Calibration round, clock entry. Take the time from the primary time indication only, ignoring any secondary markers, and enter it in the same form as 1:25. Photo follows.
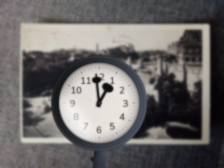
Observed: 12:59
